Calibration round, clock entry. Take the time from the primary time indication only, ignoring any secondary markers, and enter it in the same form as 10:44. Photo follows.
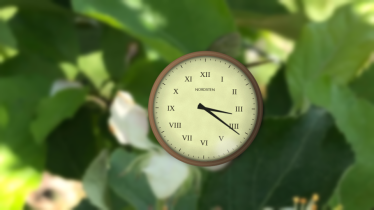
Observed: 3:21
